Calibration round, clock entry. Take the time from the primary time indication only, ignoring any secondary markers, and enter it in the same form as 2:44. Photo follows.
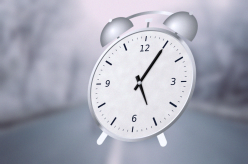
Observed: 5:05
